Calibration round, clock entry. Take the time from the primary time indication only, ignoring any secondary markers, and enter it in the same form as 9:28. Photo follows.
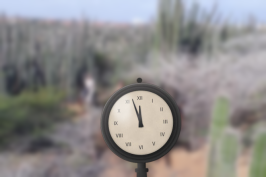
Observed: 11:57
